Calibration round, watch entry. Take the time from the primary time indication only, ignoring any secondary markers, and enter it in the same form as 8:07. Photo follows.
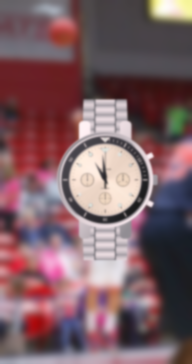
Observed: 10:59
